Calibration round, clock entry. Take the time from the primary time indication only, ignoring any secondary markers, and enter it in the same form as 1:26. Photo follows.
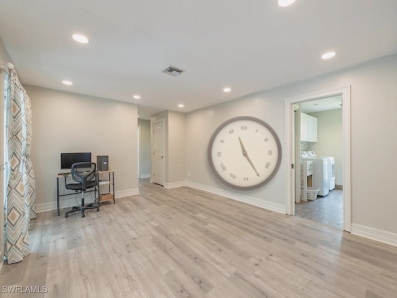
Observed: 11:25
